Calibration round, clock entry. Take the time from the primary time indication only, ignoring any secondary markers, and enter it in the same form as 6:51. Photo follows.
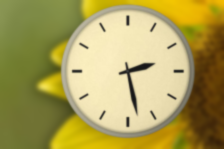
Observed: 2:28
